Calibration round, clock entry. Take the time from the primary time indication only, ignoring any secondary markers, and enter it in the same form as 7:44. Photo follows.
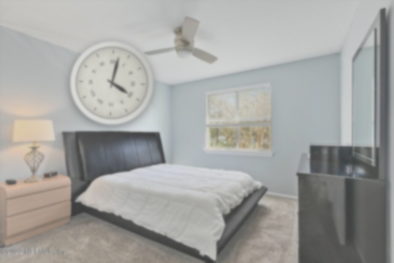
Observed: 4:02
